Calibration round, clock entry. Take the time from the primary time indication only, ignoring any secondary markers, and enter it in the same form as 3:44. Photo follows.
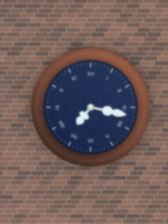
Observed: 7:17
